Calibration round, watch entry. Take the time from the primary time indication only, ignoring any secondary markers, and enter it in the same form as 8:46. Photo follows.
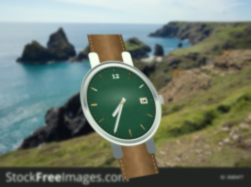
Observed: 7:35
